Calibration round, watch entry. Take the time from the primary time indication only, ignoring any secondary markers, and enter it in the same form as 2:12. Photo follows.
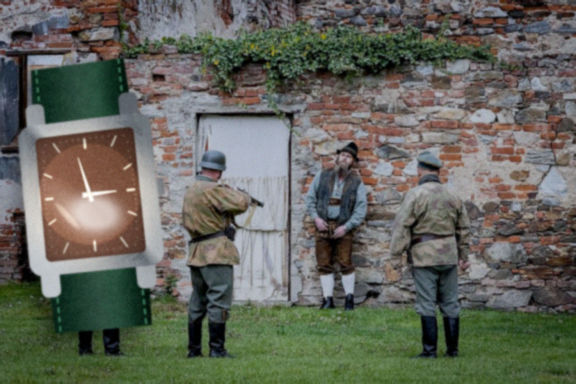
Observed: 2:58
